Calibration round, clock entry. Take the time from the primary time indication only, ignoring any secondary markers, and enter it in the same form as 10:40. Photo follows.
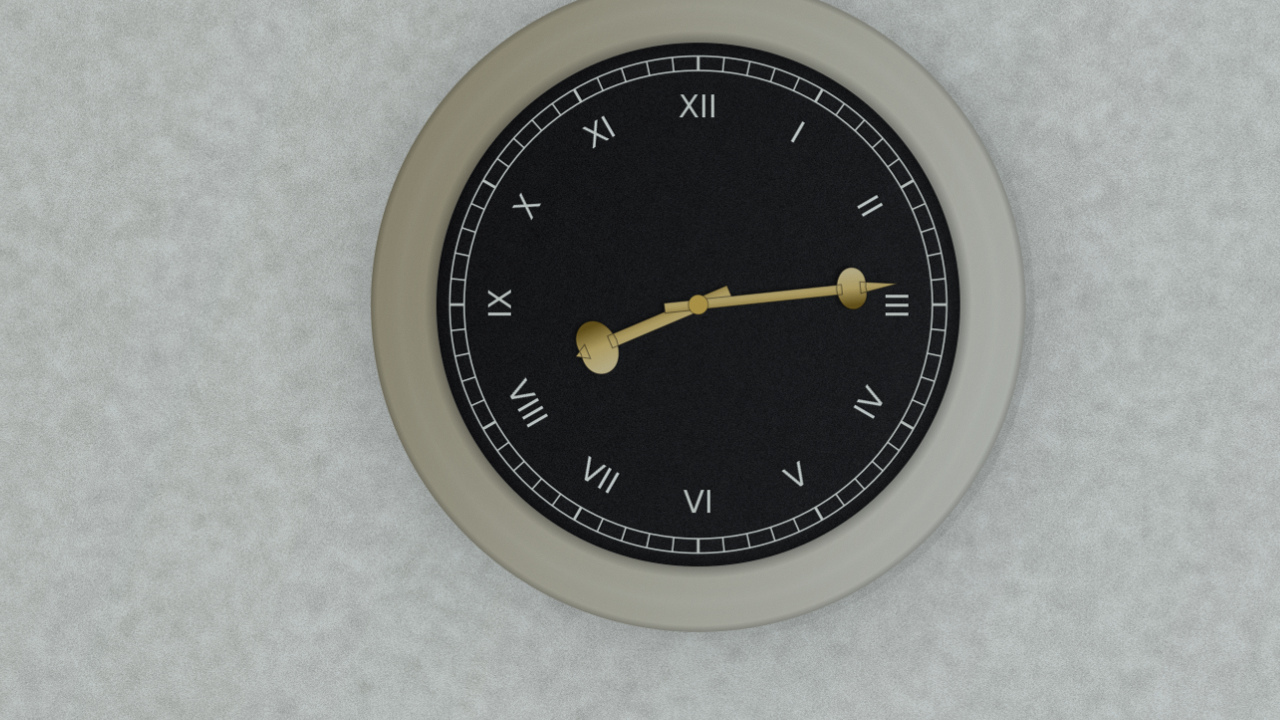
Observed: 8:14
